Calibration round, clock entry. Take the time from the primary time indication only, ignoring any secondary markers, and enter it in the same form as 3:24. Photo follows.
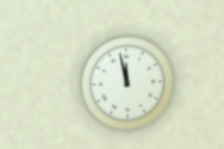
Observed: 11:58
